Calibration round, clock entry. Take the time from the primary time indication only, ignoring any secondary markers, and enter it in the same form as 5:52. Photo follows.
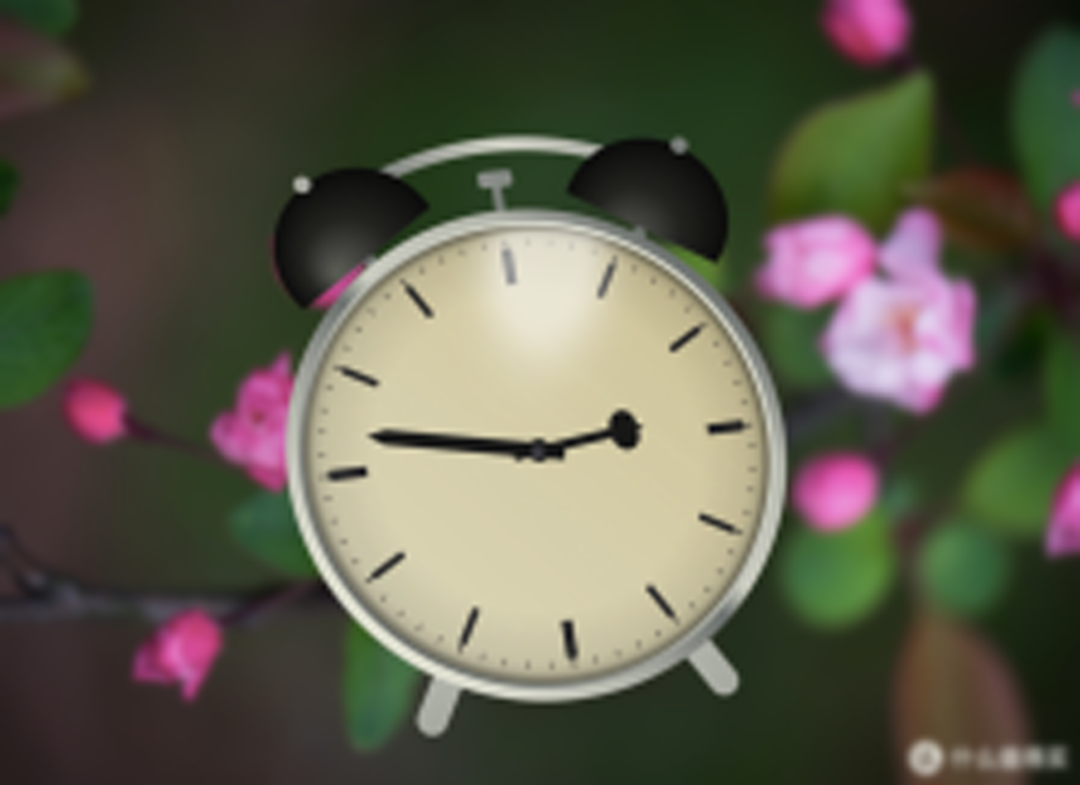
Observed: 2:47
